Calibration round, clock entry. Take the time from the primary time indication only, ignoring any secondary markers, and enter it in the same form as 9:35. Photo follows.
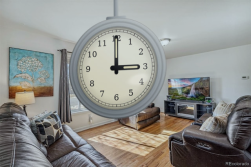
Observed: 3:00
